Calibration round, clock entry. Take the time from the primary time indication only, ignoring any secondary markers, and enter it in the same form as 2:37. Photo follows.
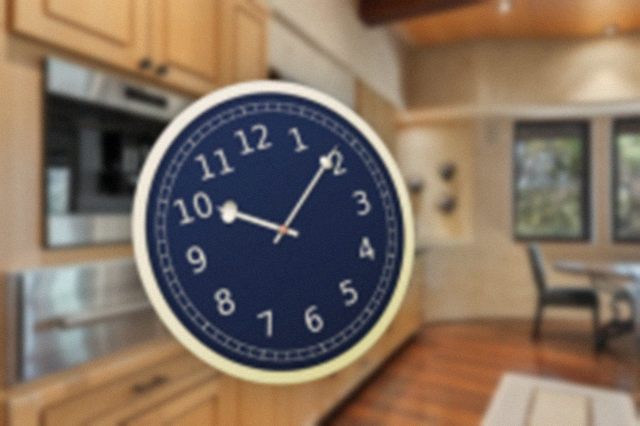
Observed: 10:09
